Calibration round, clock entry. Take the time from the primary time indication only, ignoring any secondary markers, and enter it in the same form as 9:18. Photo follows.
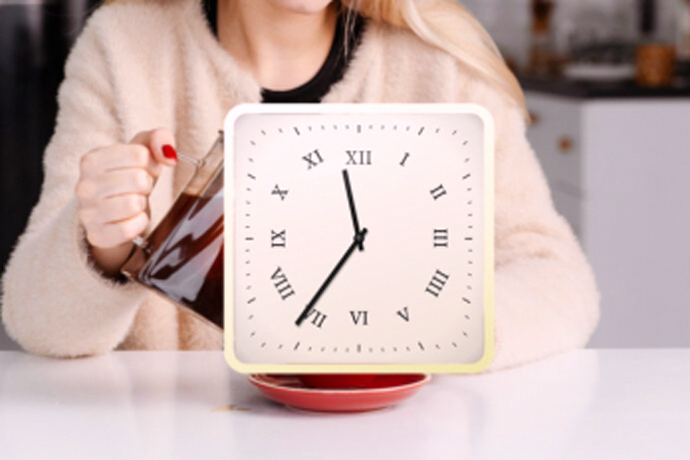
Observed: 11:36
